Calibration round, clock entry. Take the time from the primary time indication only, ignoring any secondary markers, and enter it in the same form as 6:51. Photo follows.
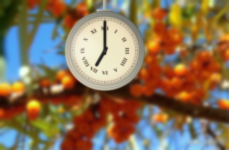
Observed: 7:00
